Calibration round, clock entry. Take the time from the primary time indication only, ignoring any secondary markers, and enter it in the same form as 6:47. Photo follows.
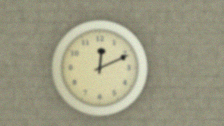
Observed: 12:11
